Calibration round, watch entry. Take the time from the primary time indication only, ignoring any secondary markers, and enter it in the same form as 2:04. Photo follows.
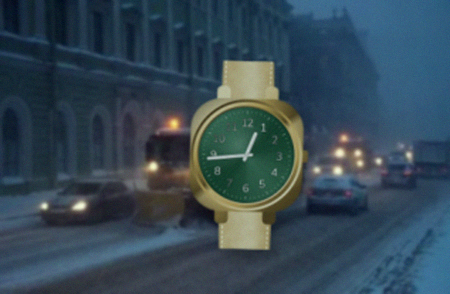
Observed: 12:44
